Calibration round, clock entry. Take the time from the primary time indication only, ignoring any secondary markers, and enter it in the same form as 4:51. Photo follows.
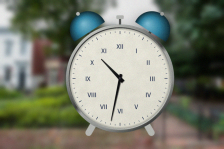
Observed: 10:32
